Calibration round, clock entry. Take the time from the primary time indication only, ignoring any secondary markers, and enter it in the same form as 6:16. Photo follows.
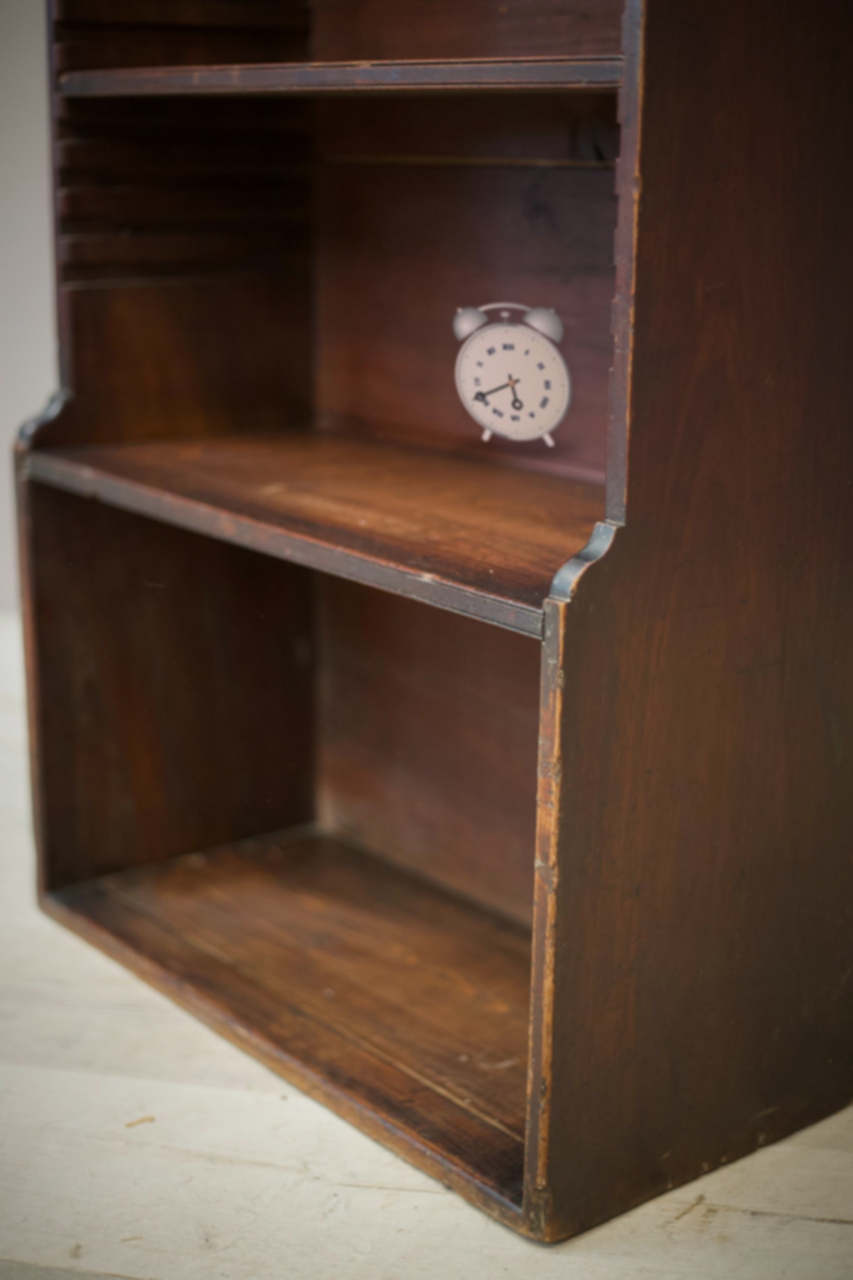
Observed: 5:41
